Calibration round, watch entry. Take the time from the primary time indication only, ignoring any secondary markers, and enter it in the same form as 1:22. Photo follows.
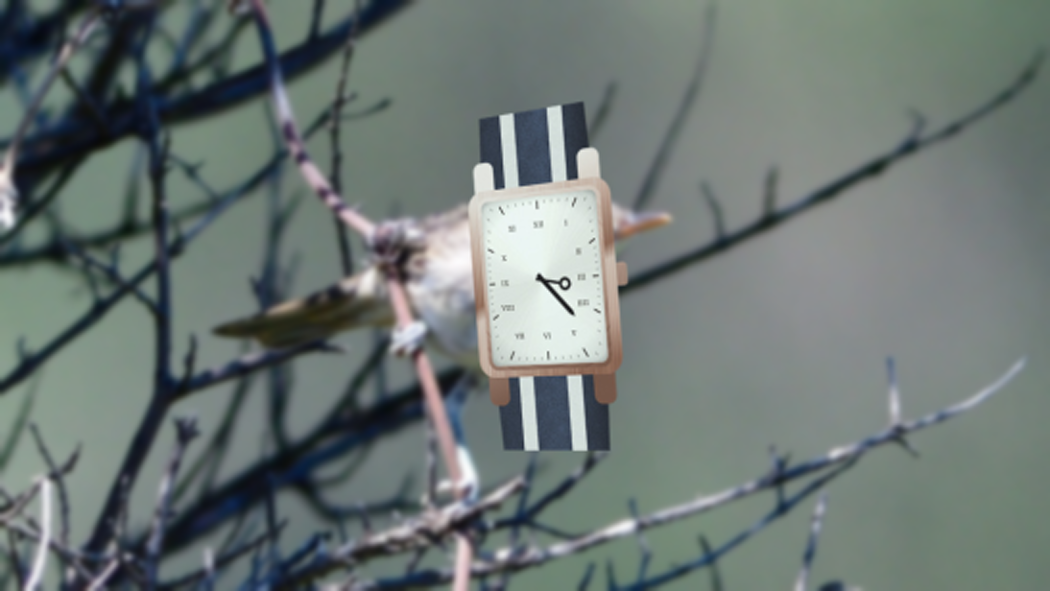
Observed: 3:23
